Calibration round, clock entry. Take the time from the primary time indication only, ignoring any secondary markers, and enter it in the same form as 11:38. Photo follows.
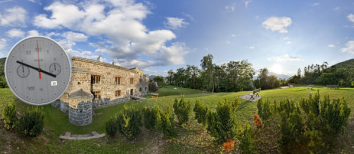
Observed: 3:49
